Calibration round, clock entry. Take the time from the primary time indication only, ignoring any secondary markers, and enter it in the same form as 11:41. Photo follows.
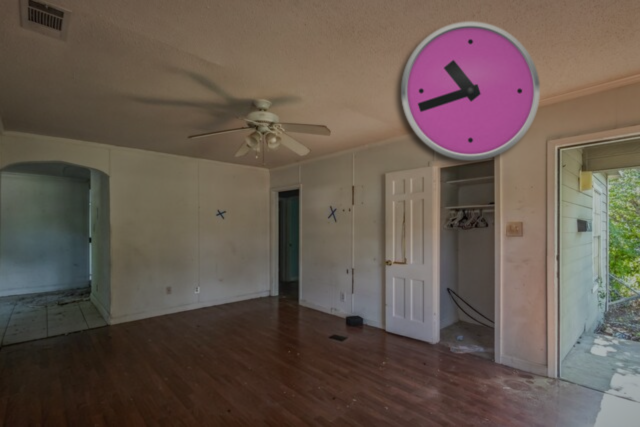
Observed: 10:42
